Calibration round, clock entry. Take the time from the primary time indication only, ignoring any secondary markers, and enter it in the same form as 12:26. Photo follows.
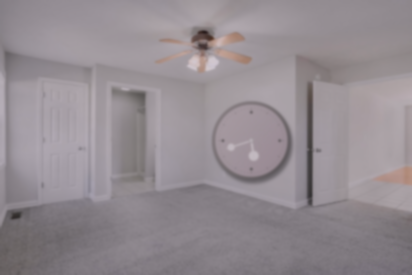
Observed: 5:42
